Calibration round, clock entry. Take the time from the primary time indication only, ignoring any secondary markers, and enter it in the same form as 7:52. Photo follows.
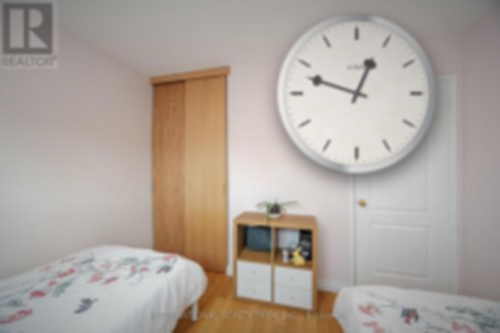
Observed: 12:48
